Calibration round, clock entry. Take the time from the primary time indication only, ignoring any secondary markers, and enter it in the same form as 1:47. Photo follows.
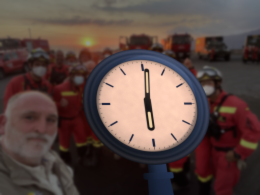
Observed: 6:01
